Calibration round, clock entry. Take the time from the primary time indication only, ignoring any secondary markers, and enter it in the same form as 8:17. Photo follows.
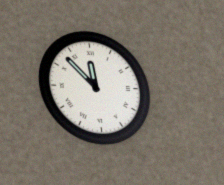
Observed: 11:53
